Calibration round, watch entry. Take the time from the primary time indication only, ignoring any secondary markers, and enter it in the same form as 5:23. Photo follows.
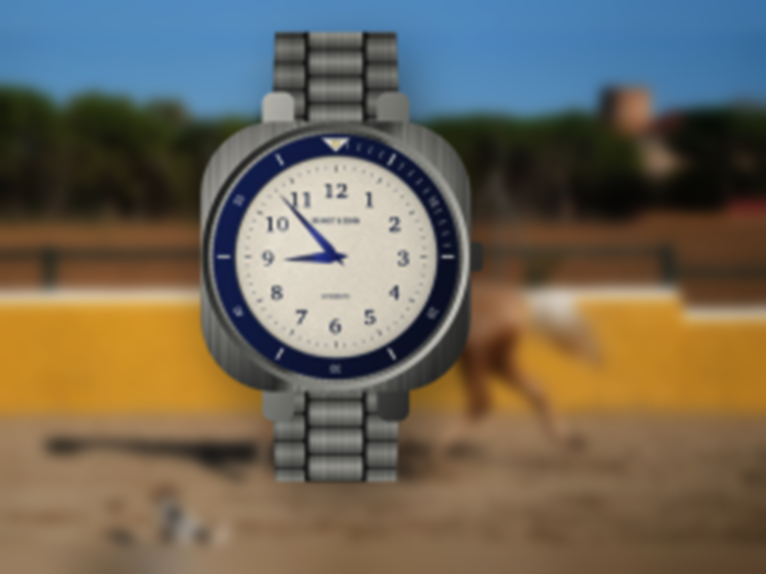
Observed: 8:53
